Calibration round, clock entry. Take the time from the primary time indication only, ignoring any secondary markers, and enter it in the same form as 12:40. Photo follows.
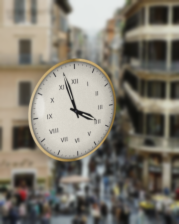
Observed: 3:57
